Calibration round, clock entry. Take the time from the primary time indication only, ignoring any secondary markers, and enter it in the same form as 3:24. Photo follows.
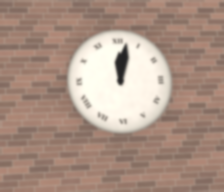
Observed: 12:02
